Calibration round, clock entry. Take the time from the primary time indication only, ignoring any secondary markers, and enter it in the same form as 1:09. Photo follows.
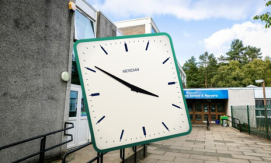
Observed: 3:51
